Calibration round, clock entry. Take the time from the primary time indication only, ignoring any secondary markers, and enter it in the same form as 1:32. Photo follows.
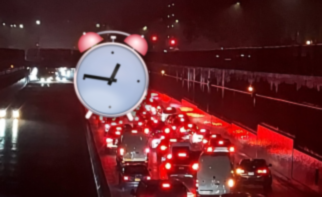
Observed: 12:46
